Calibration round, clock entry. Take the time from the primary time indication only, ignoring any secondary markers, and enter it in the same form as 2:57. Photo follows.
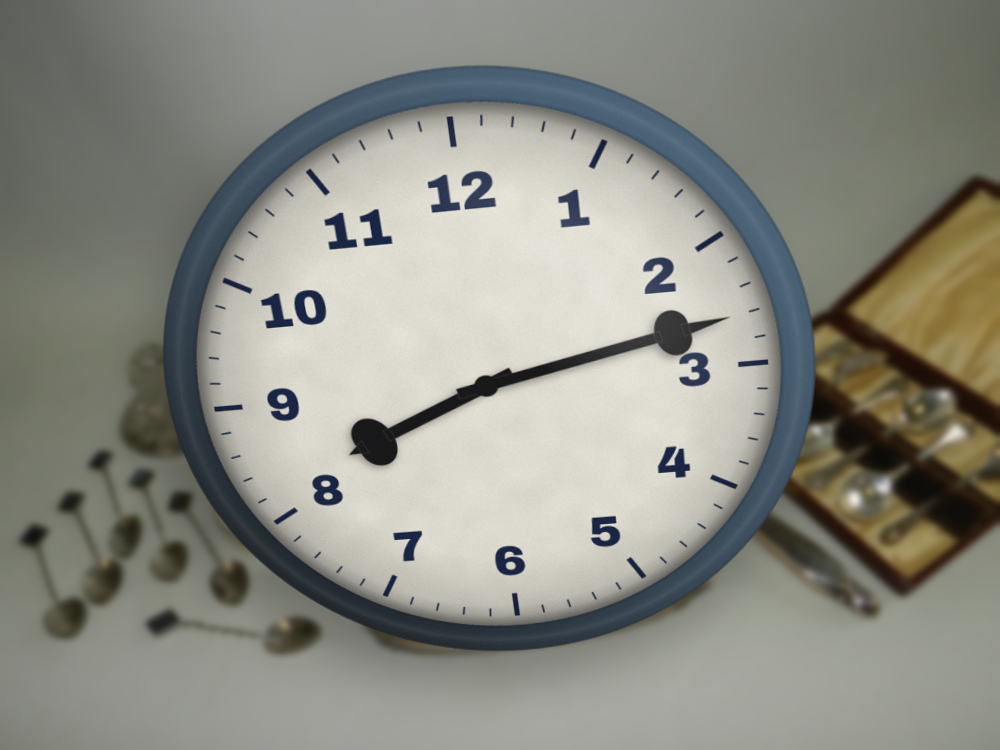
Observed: 8:13
